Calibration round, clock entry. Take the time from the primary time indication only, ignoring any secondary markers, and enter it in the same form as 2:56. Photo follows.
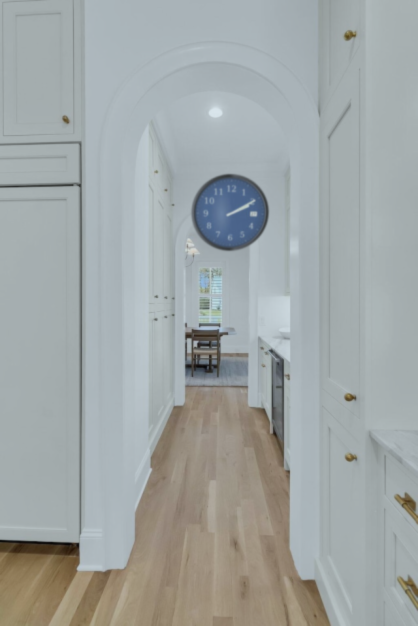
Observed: 2:10
